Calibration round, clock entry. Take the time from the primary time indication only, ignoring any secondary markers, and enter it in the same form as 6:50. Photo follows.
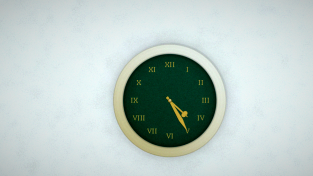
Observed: 4:25
